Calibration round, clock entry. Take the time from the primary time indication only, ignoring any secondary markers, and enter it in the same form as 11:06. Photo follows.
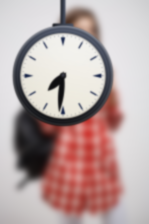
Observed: 7:31
